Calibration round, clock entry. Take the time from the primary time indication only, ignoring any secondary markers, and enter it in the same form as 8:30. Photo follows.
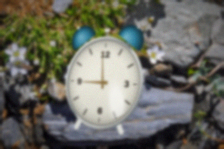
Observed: 8:59
